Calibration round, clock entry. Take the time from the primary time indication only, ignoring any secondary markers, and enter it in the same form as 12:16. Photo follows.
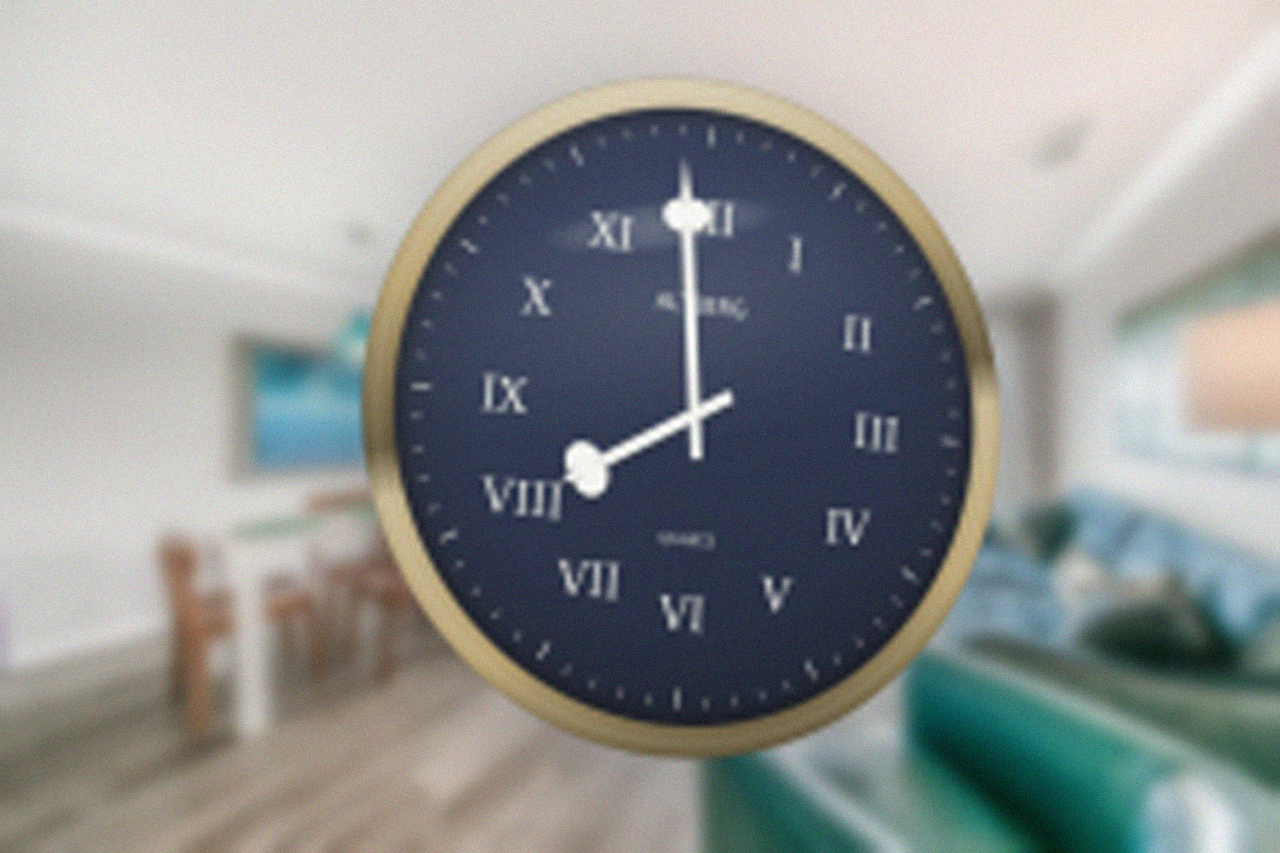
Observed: 7:59
